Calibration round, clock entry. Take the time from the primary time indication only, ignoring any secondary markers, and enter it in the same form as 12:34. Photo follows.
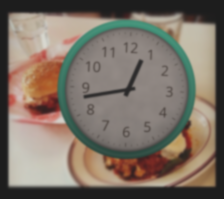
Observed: 12:43
